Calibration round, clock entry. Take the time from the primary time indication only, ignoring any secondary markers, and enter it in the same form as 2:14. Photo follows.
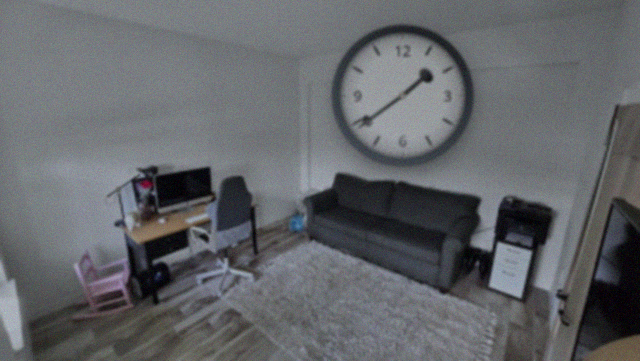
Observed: 1:39
